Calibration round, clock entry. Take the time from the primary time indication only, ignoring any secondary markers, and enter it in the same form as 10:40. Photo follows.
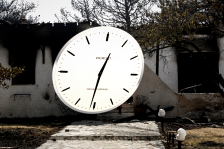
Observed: 12:31
